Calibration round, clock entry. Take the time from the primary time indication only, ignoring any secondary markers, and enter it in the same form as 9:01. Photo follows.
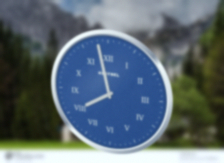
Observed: 7:58
